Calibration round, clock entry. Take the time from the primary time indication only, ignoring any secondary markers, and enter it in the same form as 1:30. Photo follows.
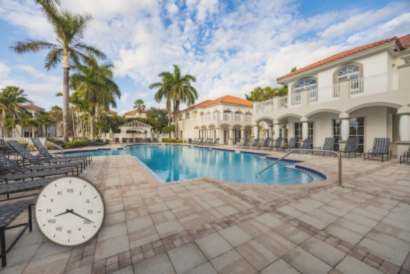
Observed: 8:19
